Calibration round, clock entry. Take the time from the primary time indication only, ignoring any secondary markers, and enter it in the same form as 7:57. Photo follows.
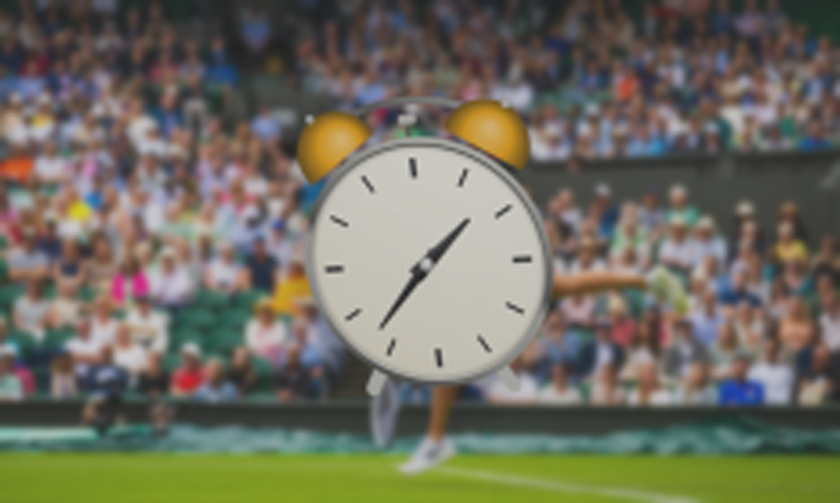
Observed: 1:37
